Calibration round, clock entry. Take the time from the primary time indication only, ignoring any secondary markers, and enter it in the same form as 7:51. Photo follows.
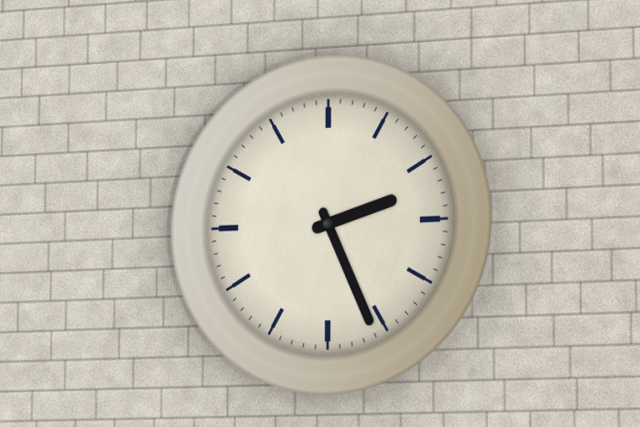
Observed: 2:26
